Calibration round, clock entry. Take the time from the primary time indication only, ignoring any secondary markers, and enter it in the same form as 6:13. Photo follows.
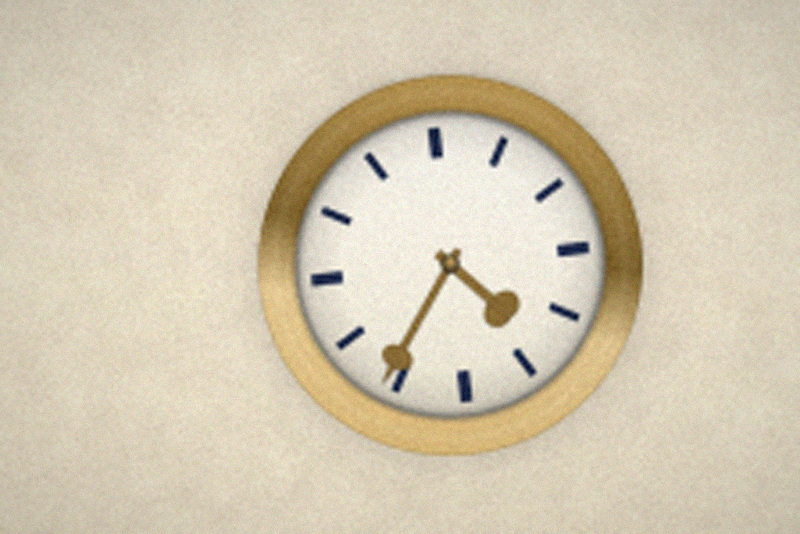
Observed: 4:36
